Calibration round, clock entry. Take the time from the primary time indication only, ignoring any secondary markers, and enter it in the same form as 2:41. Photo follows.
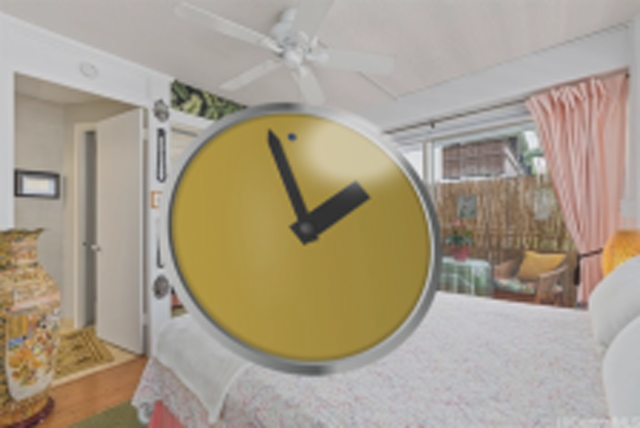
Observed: 1:58
